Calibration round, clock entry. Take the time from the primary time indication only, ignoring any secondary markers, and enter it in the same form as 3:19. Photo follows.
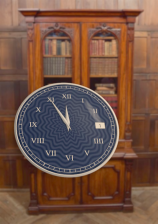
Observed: 11:55
